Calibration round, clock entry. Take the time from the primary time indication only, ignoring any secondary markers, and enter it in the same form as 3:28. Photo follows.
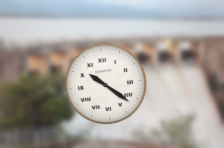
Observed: 10:22
